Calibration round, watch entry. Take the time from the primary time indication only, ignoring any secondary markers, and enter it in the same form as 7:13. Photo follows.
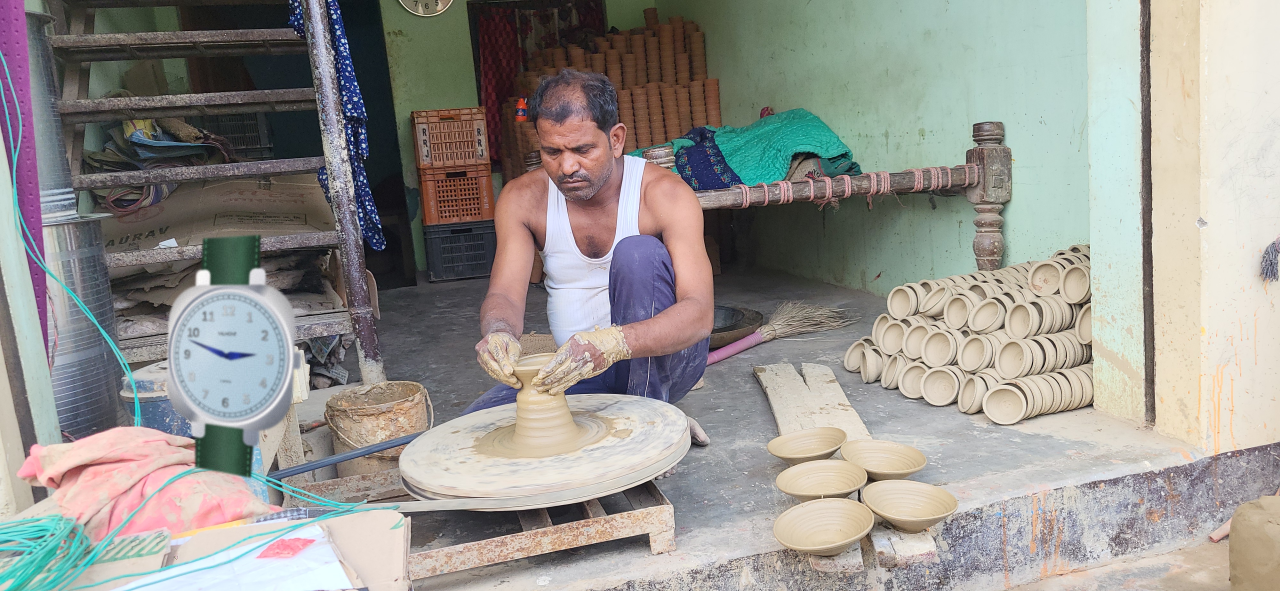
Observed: 2:48
